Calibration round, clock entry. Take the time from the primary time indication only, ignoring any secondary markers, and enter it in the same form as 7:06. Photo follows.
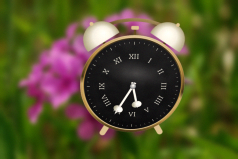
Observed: 5:35
